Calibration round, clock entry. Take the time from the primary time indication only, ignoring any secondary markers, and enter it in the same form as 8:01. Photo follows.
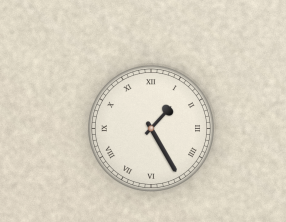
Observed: 1:25
